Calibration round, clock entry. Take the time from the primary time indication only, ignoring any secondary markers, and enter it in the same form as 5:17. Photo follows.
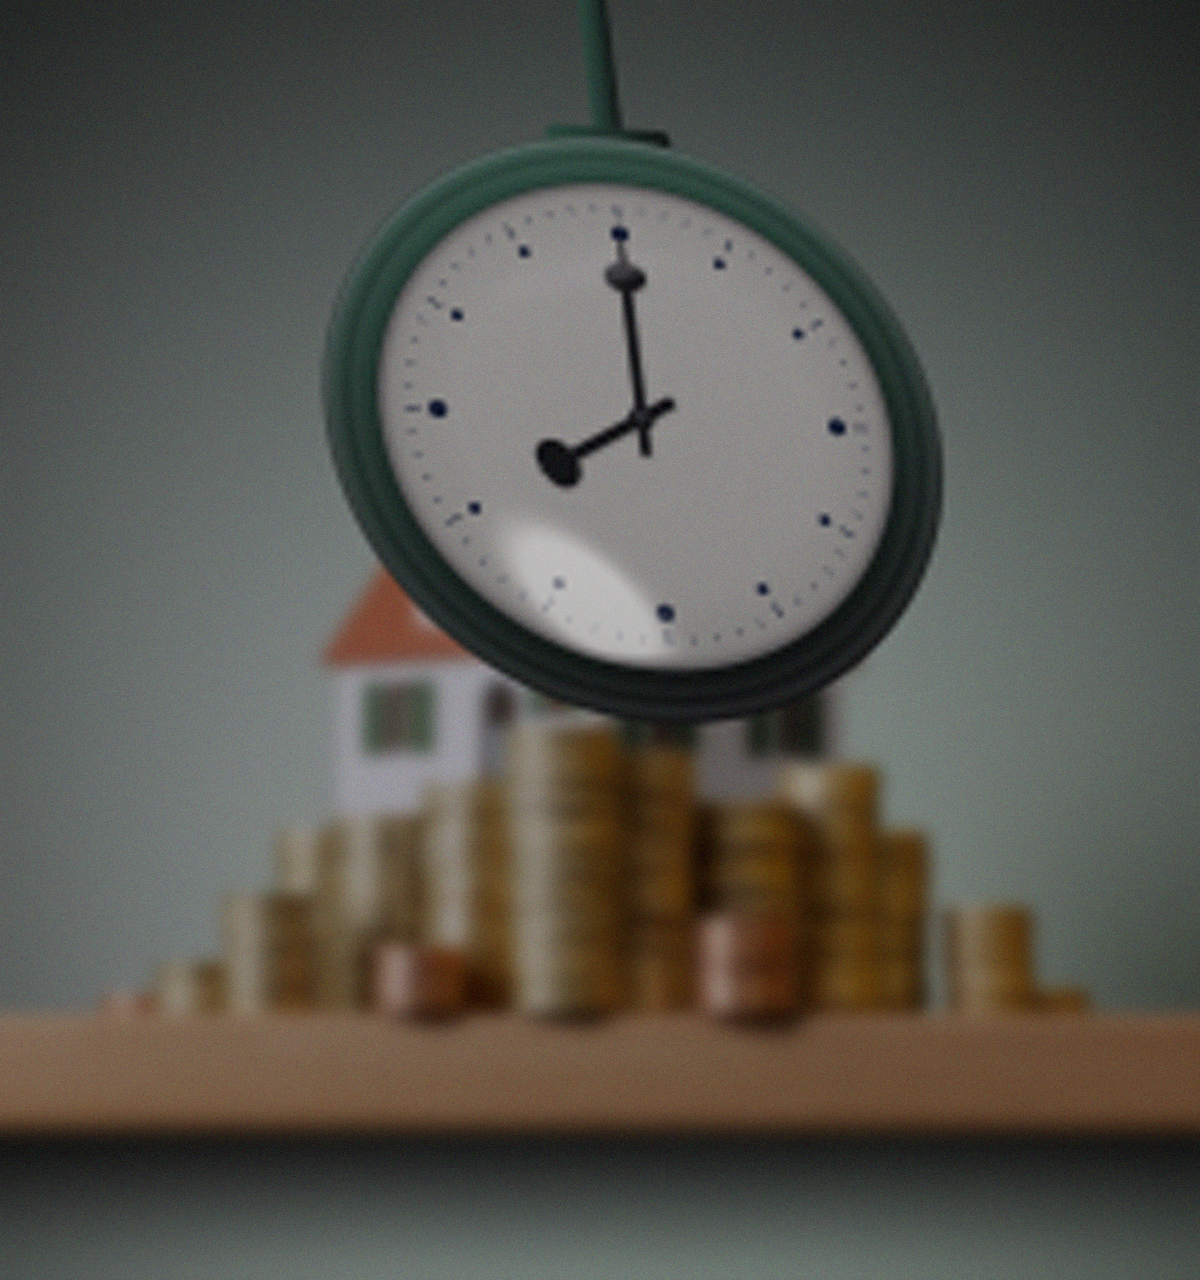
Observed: 8:00
